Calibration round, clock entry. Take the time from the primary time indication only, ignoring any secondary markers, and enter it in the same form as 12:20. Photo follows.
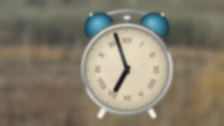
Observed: 6:57
